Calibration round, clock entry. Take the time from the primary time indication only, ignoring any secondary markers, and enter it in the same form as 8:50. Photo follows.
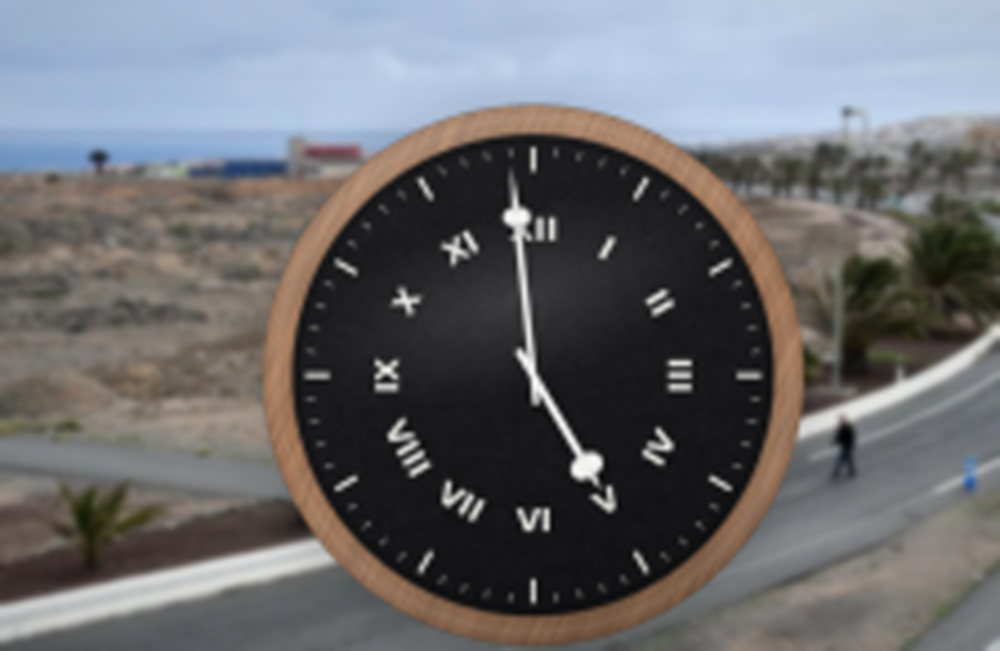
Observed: 4:59
